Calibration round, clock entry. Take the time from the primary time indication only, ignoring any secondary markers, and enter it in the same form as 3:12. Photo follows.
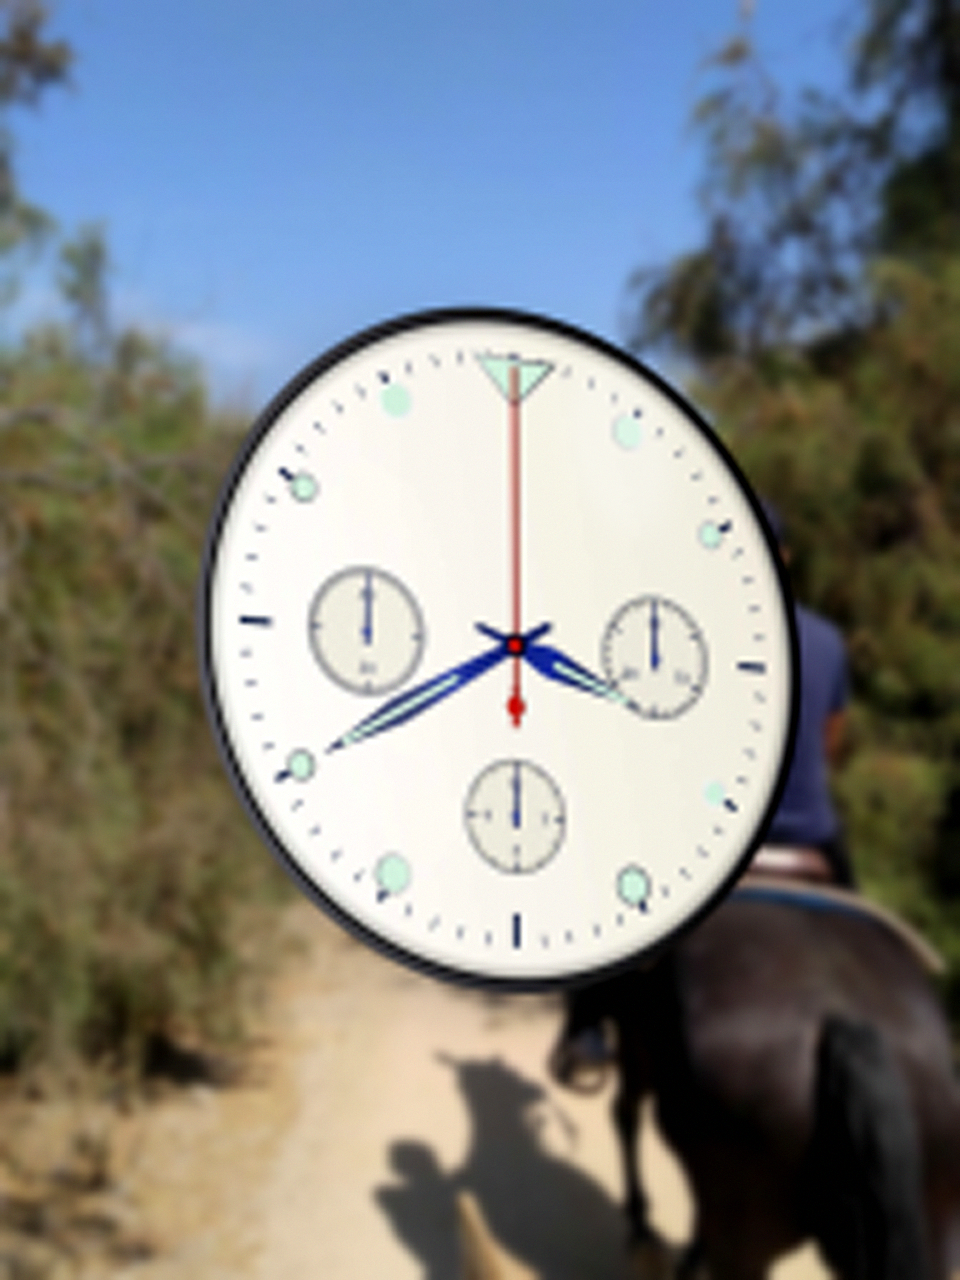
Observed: 3:40
